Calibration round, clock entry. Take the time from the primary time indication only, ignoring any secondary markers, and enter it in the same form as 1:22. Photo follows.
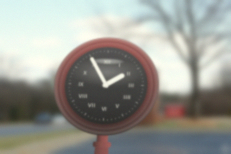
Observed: 1:55
